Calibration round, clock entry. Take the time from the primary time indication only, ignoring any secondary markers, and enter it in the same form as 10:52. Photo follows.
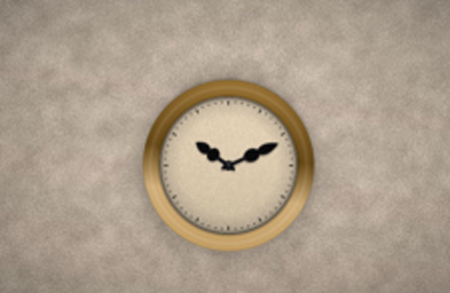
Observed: 10:11
